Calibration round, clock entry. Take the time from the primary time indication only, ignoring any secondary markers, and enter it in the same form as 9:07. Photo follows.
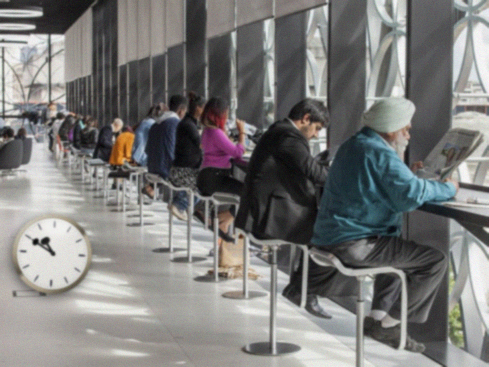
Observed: 10:50
